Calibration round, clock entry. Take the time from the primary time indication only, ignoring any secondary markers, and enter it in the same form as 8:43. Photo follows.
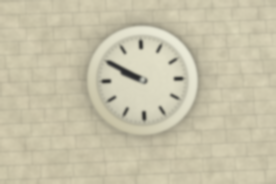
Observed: 9:50
